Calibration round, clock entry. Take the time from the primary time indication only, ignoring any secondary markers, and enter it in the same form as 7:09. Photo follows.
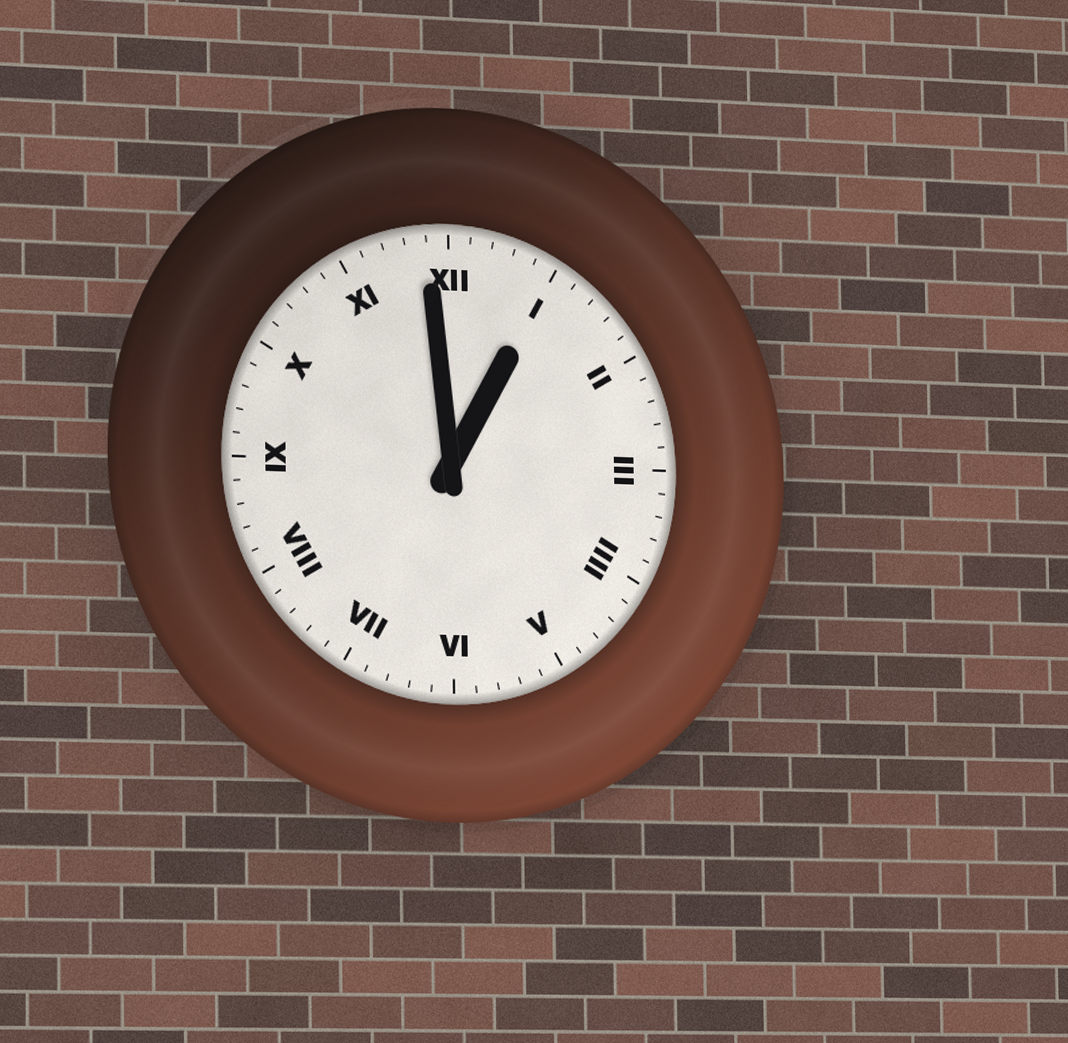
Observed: 12:59
